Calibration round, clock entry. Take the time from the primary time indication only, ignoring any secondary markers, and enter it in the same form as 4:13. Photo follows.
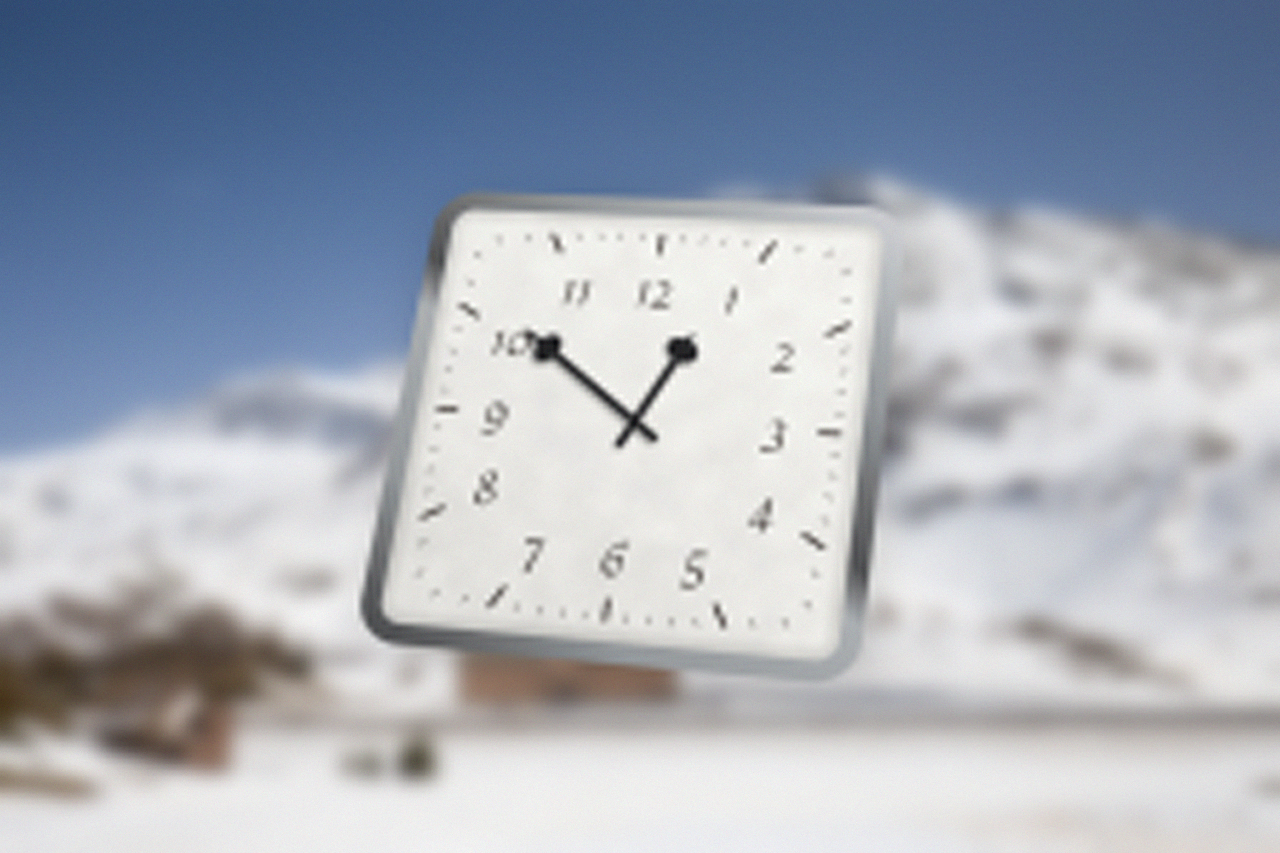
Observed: 12:51
